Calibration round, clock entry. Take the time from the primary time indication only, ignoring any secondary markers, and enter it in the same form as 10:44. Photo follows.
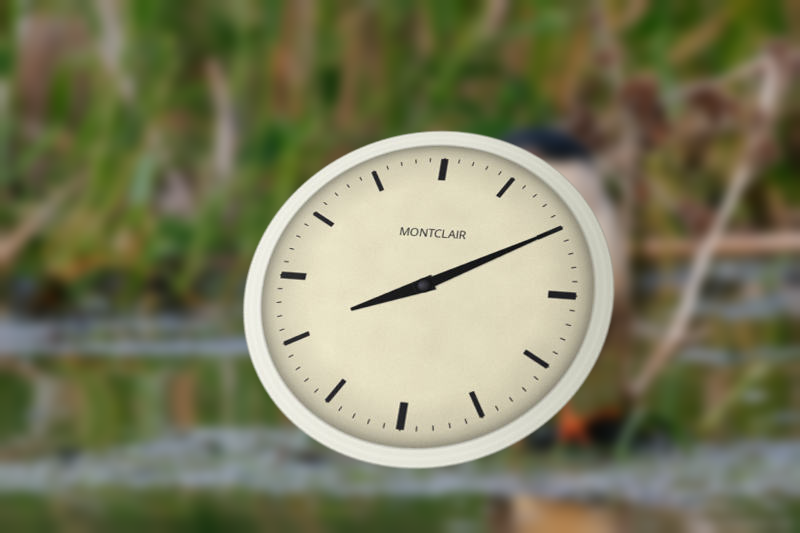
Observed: 8:10
